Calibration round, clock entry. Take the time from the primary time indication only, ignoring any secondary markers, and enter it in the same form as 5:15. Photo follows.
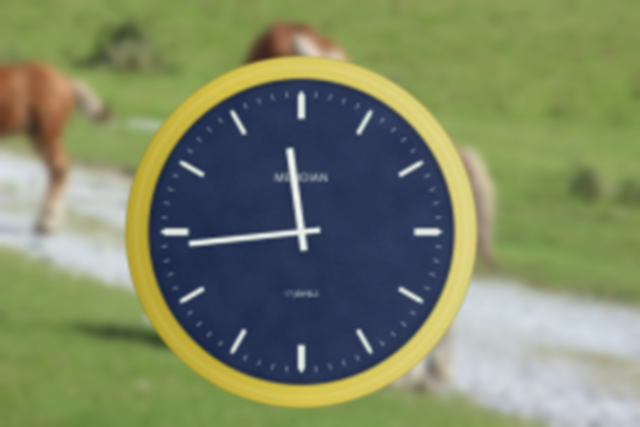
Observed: 11:44
